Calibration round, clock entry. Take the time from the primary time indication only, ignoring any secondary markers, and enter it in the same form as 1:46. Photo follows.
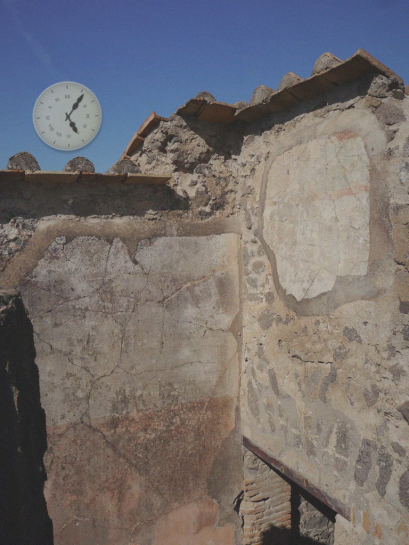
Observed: 5:06
